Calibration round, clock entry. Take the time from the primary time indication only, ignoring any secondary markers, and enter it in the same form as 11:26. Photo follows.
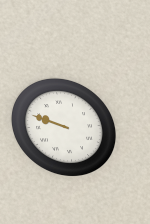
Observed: 9:49
